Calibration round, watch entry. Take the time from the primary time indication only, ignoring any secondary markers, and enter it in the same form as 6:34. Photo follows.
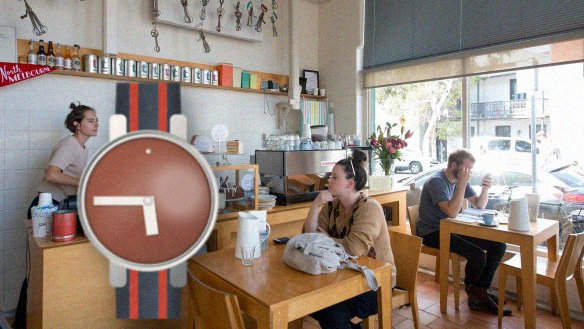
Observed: 5:45
